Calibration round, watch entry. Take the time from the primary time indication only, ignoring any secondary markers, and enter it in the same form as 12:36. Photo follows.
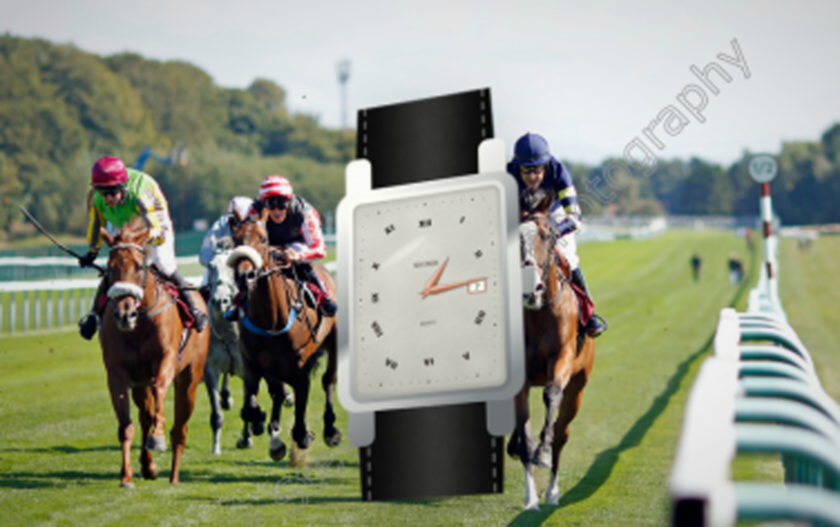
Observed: 1:14
